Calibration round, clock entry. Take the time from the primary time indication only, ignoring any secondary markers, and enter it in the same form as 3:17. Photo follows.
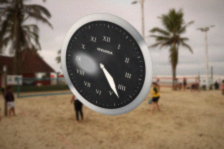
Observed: 4:23
